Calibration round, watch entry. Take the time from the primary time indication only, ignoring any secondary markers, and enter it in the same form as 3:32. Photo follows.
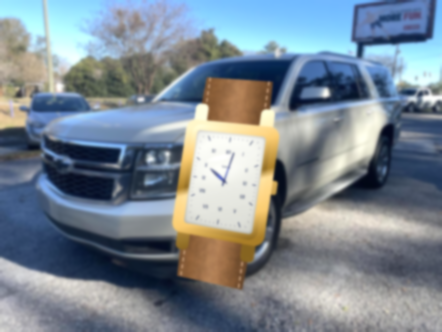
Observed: 10:02
